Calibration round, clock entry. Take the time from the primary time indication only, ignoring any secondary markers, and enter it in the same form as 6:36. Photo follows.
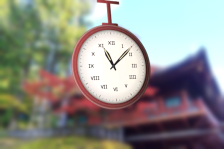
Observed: 11:08
